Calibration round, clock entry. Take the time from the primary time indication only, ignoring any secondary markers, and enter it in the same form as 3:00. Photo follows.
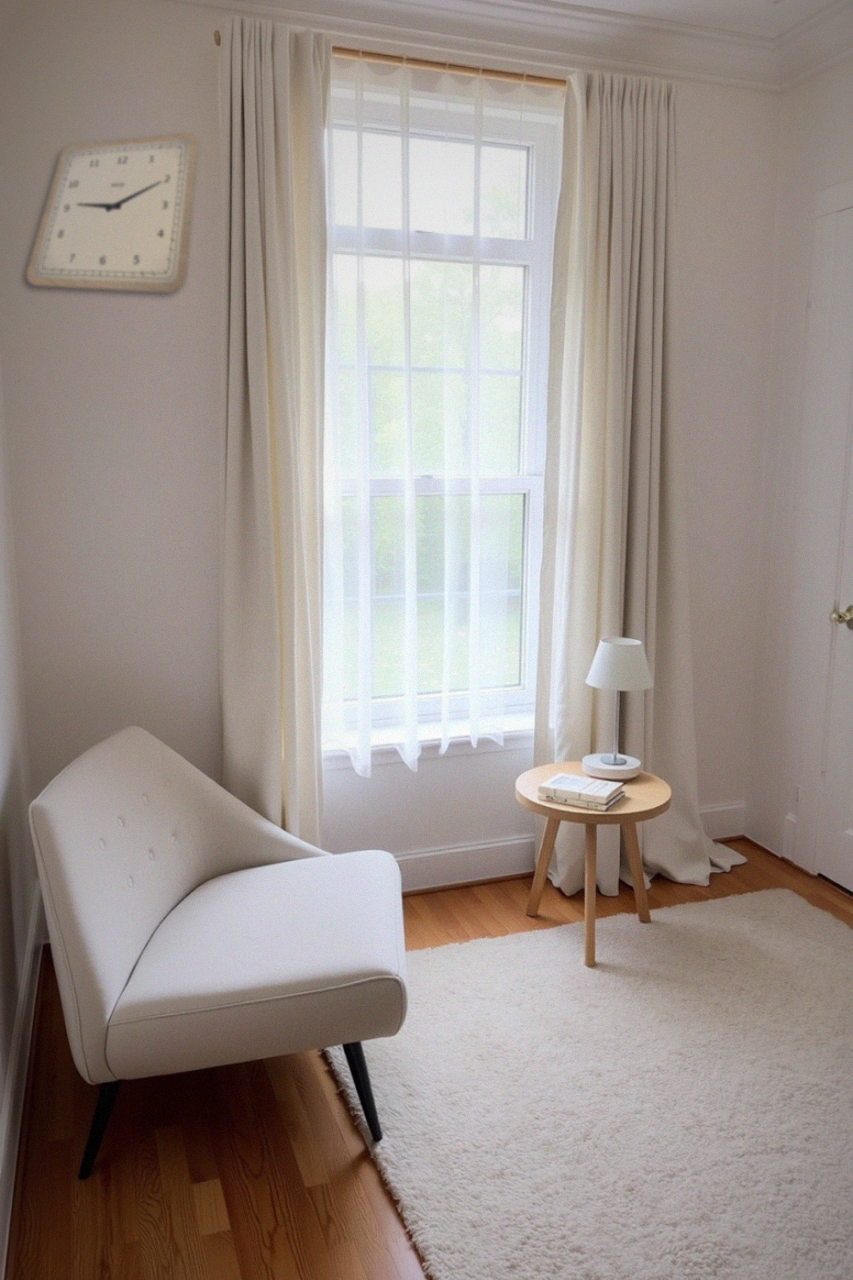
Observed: 9:10
